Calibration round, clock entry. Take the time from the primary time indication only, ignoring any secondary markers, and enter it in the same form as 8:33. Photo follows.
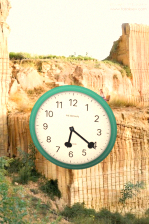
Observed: 6:21
